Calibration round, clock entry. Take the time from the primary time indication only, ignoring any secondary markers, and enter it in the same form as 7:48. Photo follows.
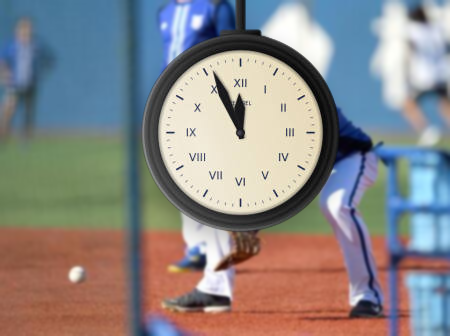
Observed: 11:56
